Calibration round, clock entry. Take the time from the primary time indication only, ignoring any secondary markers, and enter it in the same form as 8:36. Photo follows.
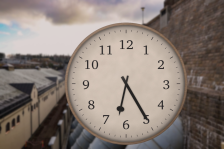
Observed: 6:25
